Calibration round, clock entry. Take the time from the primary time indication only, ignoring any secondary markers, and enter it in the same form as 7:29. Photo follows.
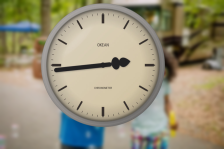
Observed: 2:44
